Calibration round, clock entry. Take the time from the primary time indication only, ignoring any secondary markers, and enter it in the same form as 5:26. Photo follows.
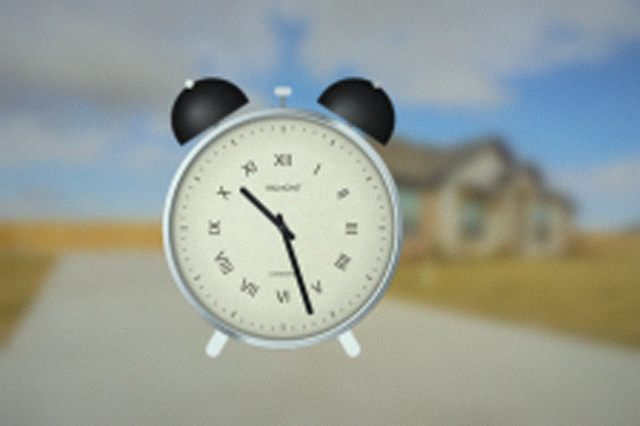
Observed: 10:27
